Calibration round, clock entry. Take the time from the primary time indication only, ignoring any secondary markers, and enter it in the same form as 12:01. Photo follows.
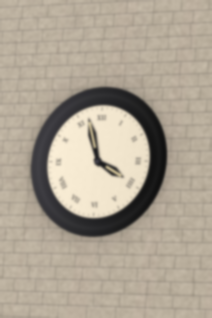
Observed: 3:57
